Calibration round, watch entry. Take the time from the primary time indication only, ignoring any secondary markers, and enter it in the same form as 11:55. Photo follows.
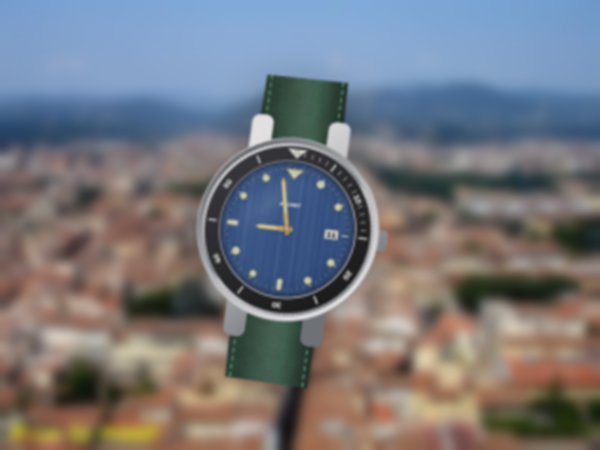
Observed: 8:58
